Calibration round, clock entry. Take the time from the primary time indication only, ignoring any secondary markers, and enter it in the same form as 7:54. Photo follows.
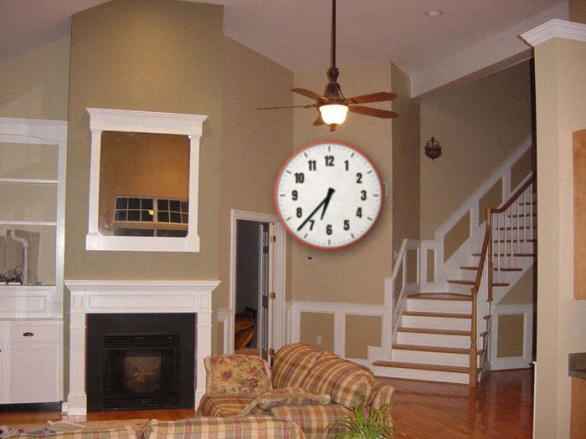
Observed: 6:37
